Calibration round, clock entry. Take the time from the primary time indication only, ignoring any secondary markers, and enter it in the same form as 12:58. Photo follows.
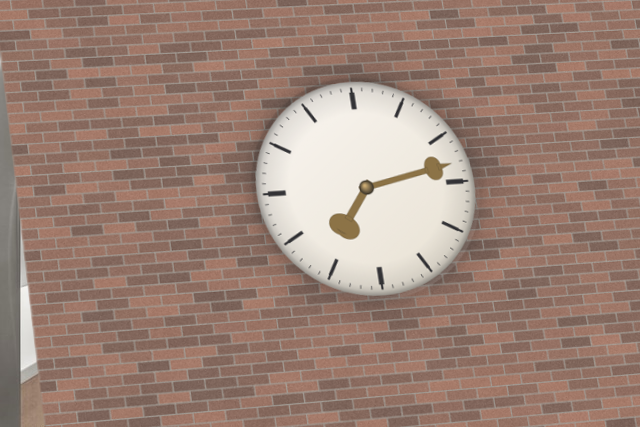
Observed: 7:13
